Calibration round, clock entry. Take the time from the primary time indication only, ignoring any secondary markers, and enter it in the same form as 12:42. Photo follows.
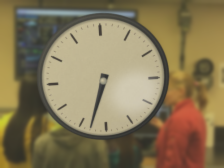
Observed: 6:33
